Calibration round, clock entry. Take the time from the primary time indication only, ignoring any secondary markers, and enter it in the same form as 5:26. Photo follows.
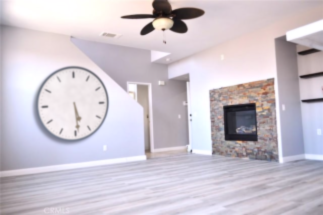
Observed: 5:29
